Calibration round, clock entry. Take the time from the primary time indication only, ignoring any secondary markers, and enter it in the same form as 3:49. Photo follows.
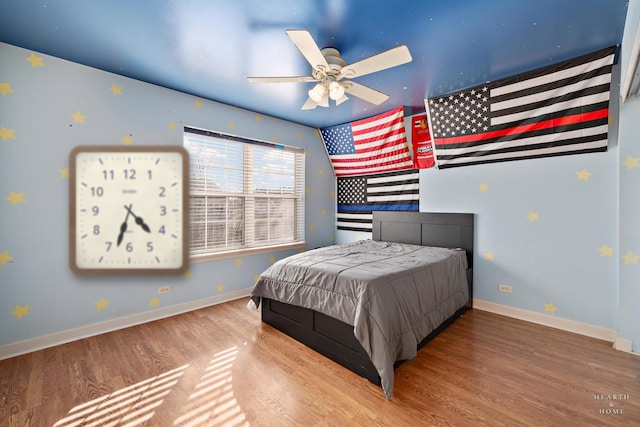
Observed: 4:33
